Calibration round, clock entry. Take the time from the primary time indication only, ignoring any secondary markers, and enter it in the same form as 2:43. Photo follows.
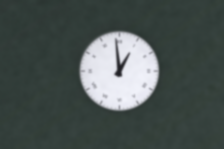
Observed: 12:59
